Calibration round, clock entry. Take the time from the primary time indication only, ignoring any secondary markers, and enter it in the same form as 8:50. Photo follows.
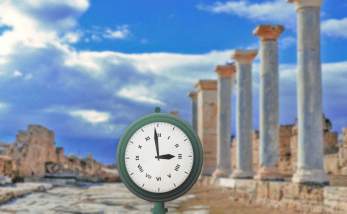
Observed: 2:59
